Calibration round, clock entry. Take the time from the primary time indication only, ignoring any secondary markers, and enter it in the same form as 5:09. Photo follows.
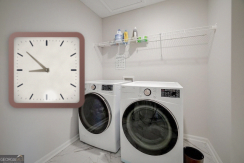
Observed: 8:52
